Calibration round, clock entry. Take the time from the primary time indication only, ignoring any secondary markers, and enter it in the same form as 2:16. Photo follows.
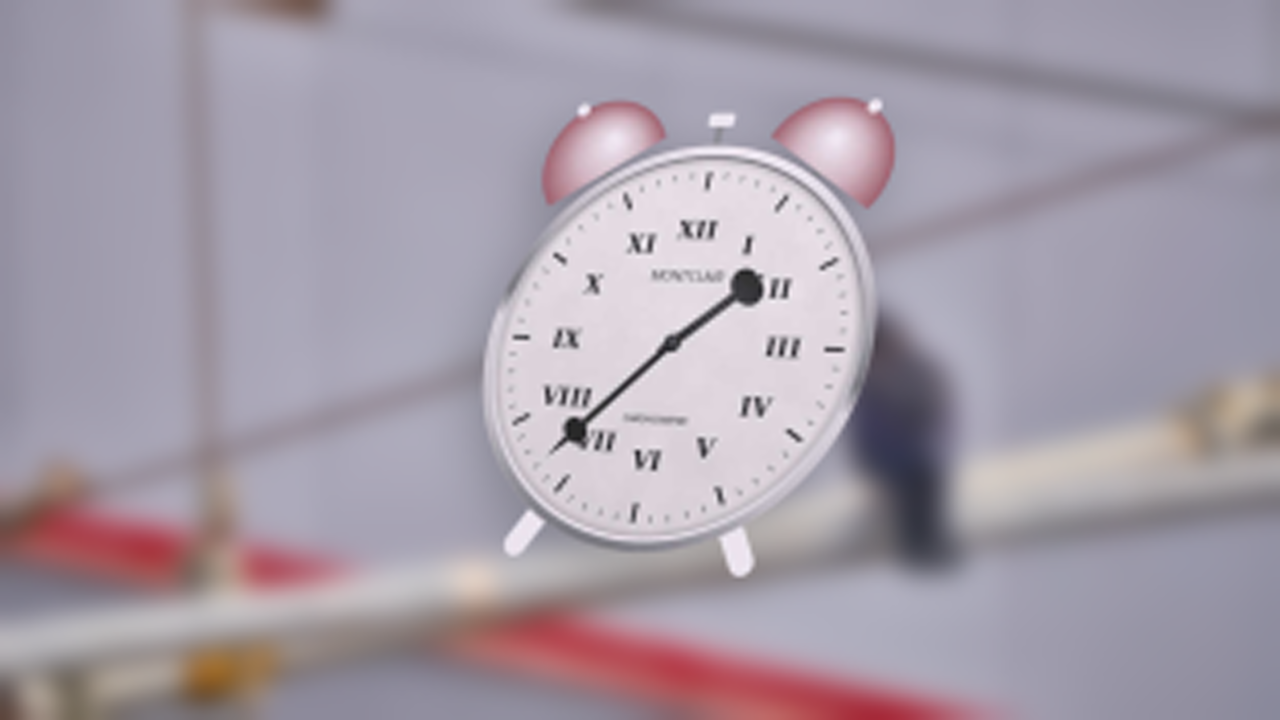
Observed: 1:37
